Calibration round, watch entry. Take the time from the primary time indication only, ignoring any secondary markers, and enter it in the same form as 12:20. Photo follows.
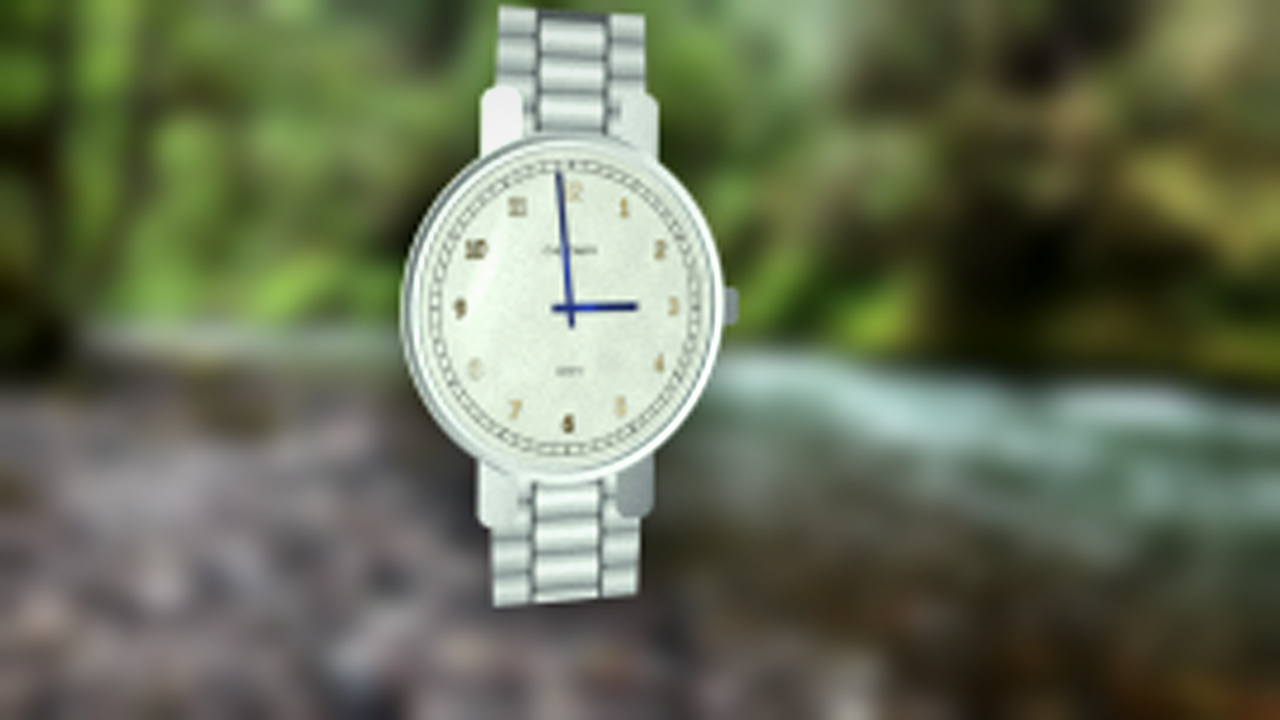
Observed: 2:59
